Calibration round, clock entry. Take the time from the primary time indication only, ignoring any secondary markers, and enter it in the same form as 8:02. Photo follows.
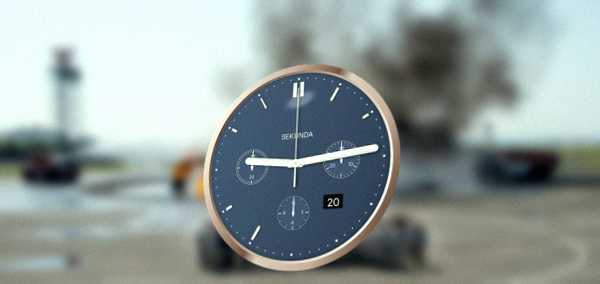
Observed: 9:14
